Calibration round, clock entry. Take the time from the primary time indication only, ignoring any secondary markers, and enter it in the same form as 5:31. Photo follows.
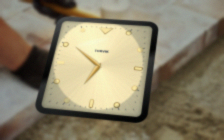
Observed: 6:51
